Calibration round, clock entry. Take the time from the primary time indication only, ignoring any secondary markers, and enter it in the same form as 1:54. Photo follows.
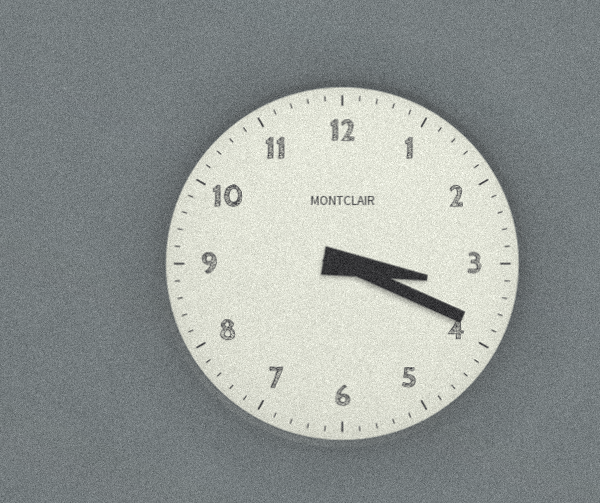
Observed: 3:19
